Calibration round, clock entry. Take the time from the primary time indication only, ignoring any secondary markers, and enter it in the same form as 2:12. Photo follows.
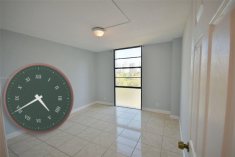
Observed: 4:40
